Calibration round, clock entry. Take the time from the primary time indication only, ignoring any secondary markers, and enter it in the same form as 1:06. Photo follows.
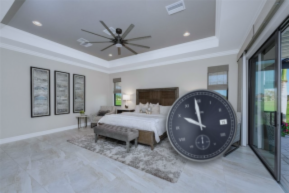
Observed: 9:59
